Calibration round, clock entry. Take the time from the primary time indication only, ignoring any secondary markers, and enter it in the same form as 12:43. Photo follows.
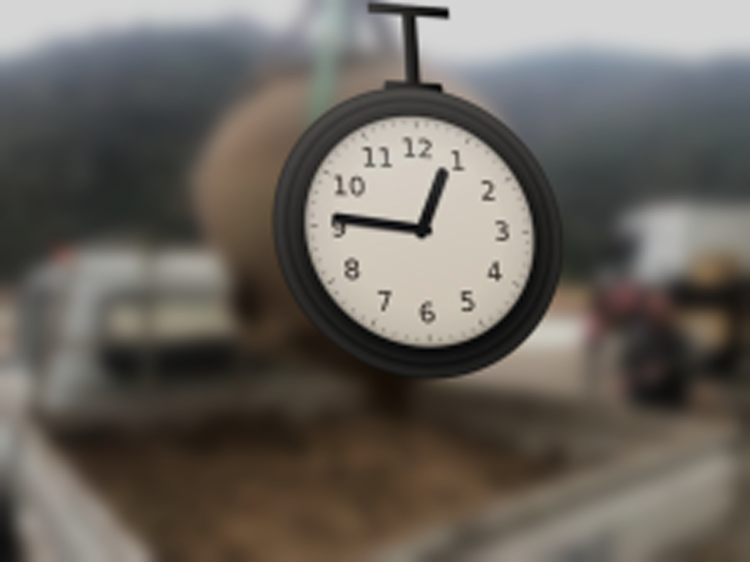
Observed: 12:46
